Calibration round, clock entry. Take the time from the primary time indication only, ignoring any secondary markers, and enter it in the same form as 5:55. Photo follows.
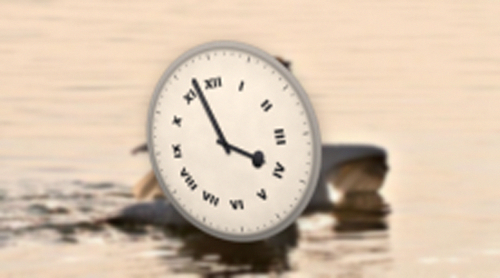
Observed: 3:57
